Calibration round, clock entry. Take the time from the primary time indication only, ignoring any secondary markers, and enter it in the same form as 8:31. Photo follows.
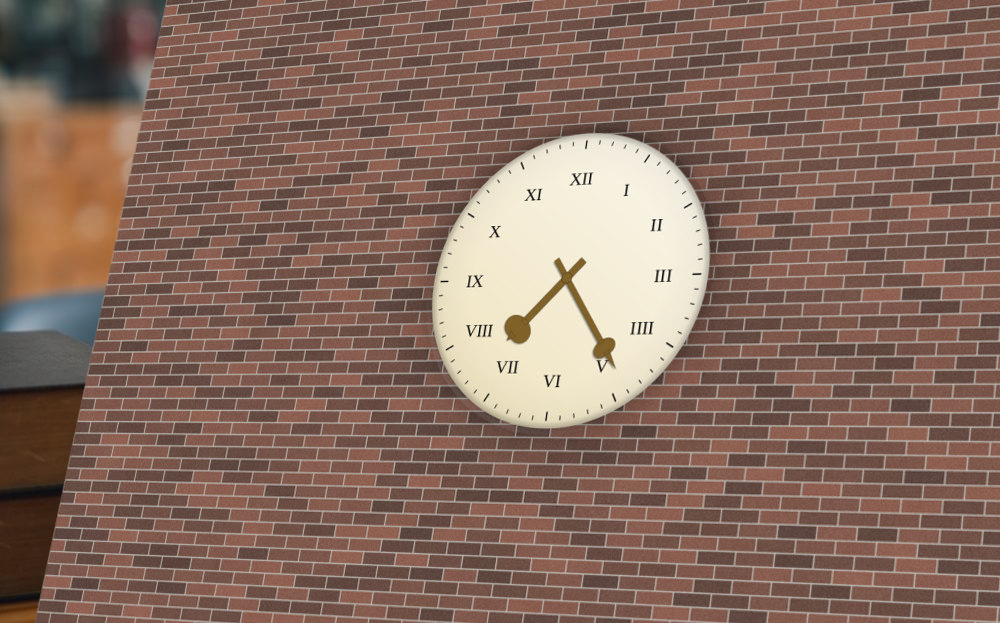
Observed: 7:24
